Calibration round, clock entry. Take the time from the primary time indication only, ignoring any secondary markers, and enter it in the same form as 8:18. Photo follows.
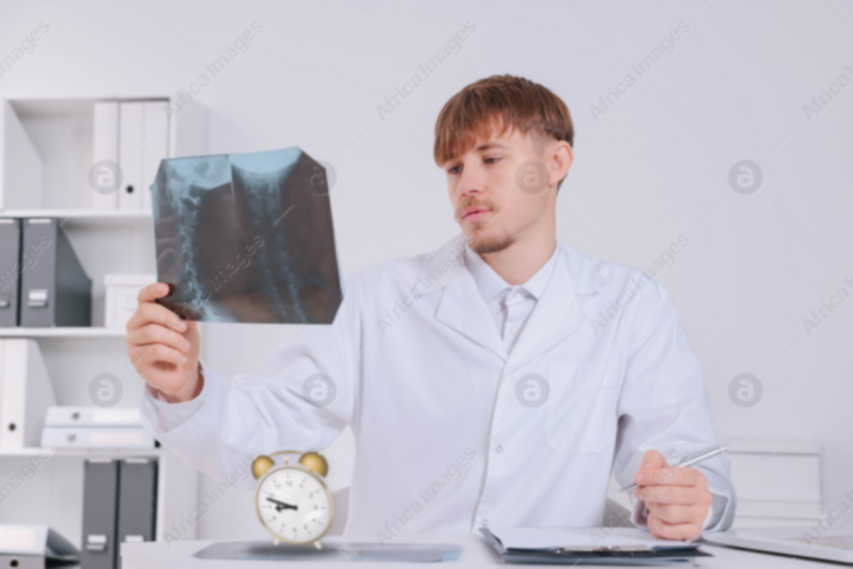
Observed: 8:48
